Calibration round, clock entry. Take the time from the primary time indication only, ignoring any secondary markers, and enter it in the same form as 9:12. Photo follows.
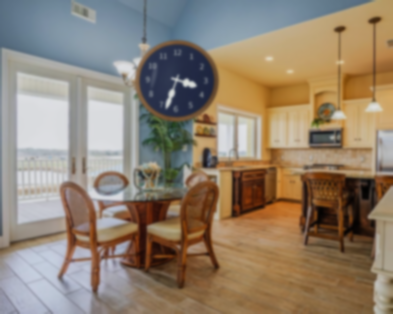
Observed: 3:33
